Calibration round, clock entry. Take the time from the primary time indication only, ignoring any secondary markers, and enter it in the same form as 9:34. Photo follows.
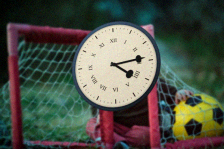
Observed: 4:14
